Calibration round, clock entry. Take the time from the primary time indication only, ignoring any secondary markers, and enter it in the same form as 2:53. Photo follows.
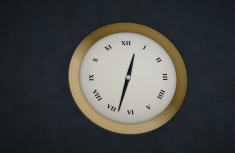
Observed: 12:33
